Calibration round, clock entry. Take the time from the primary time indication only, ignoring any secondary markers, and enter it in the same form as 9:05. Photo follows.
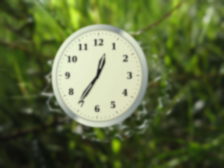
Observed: 12:36
